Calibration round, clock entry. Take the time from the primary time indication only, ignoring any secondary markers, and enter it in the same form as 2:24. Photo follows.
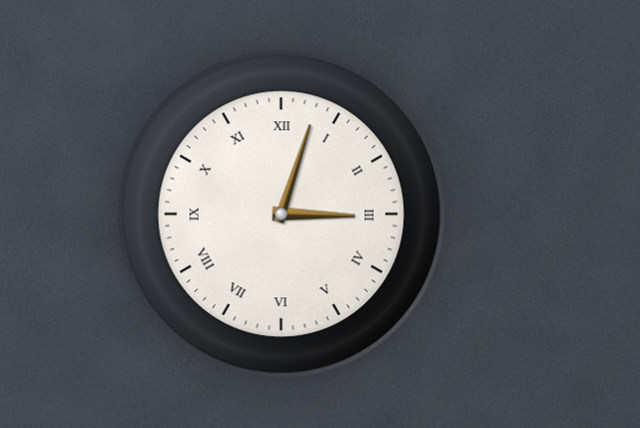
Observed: 3:03
